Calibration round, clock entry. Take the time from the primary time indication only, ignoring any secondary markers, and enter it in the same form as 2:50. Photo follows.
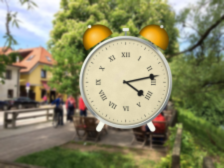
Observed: 4:13
